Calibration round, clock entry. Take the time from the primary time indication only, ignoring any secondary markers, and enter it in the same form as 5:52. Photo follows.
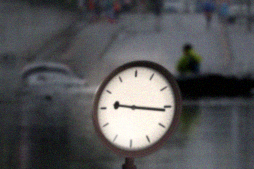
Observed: 9:16
